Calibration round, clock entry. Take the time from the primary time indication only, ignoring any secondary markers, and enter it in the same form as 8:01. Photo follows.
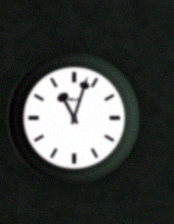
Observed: 11:03
